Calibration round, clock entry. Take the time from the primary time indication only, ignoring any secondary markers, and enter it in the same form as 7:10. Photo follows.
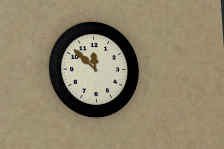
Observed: 11:52
